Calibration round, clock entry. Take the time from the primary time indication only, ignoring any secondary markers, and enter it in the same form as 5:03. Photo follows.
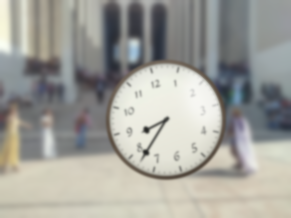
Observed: 8:38
